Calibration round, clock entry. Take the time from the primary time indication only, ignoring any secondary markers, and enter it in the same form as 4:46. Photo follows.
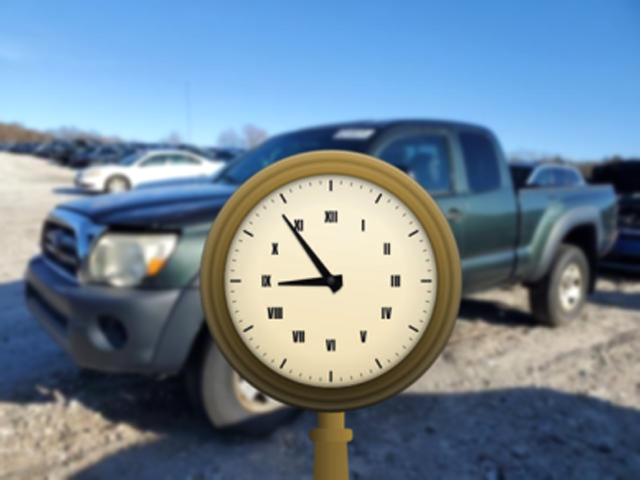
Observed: 8:54
